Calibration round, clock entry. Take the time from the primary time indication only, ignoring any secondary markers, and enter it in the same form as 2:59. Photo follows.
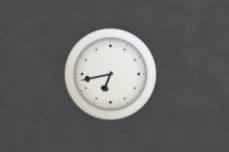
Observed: 6:43
